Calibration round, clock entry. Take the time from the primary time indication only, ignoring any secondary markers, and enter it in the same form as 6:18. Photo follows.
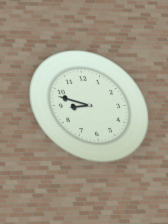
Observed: 8:48
